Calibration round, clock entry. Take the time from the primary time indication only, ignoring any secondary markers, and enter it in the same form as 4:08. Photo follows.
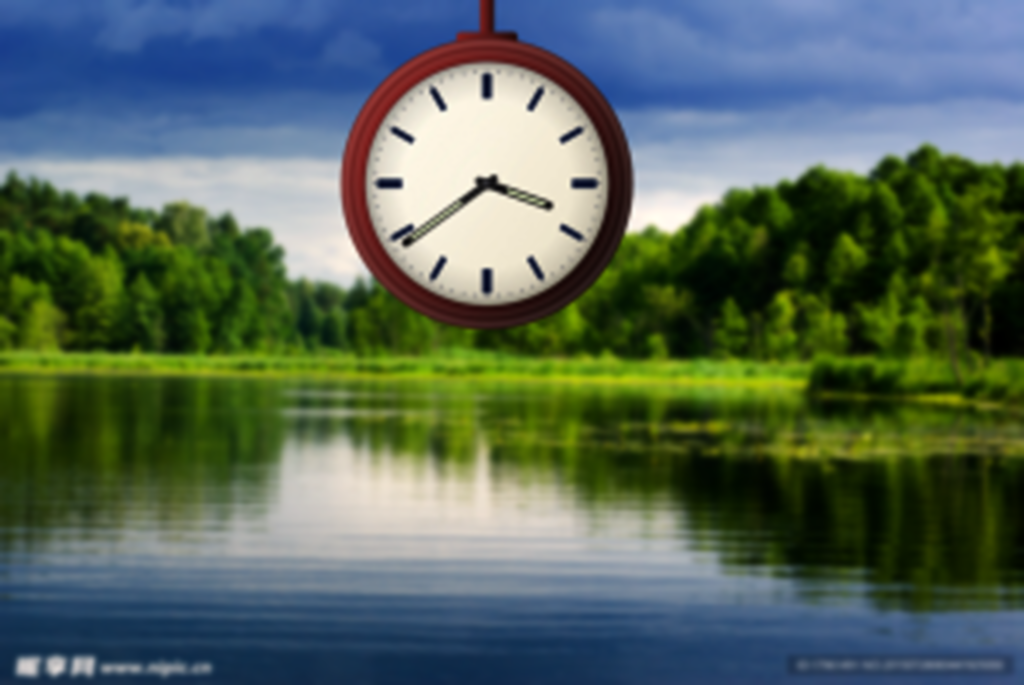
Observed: 3:39
